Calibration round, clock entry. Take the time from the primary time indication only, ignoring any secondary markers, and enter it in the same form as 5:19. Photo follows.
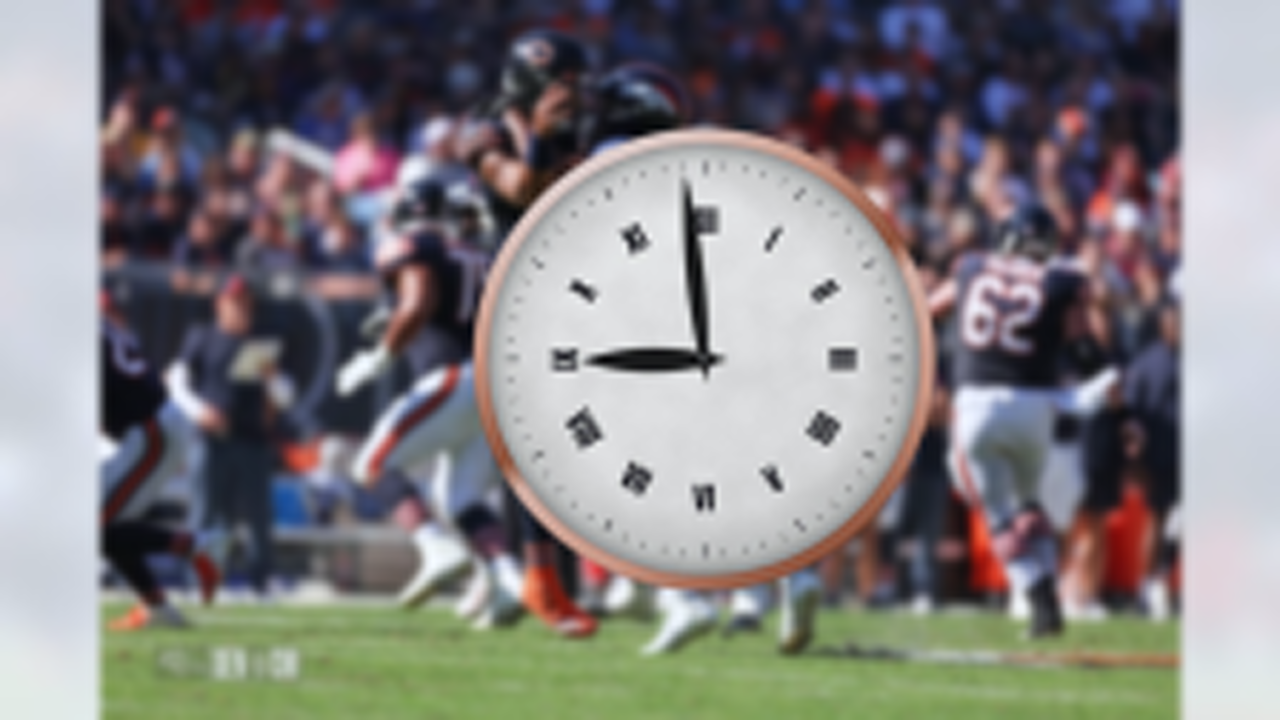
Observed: 8:59
